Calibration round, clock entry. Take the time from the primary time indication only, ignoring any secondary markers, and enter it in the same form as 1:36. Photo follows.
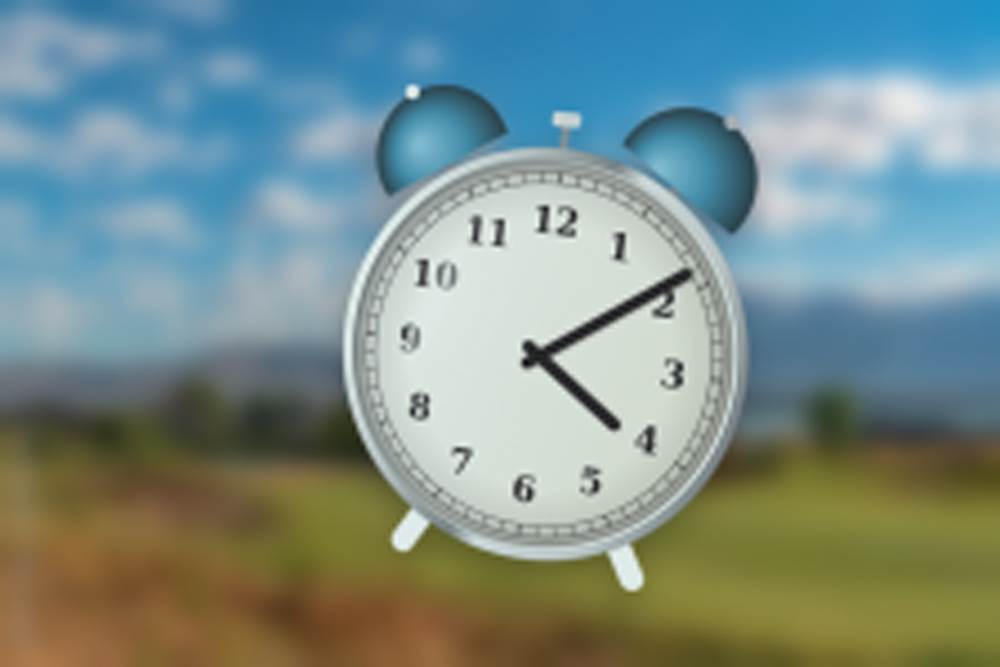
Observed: 4:09
